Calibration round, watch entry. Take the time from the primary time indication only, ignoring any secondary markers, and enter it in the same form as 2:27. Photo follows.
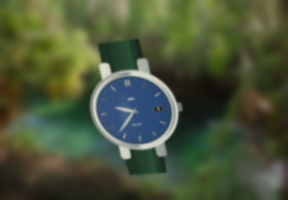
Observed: 9:37
